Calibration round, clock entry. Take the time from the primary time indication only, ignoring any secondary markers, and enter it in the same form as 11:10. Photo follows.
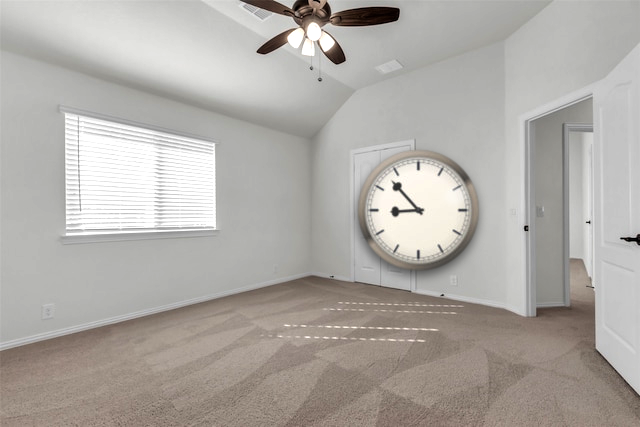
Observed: 8:53
